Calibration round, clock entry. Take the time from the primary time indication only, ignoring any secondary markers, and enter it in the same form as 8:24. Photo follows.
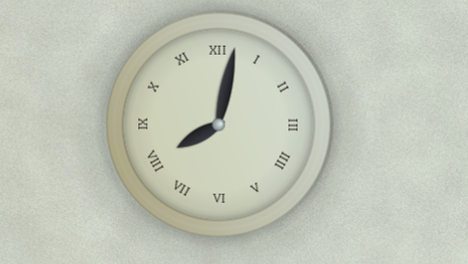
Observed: 8:02
